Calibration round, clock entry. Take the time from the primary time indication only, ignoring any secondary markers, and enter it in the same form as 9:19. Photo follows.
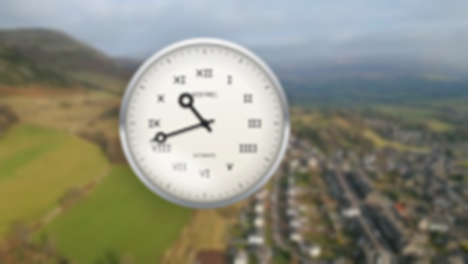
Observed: 10:42
